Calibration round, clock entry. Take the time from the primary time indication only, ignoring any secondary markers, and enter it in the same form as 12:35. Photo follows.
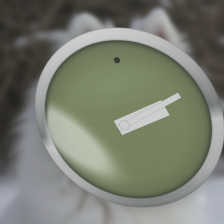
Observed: 2:10
